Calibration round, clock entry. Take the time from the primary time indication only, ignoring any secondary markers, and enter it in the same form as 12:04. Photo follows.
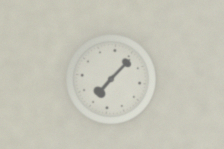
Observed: 7:06
